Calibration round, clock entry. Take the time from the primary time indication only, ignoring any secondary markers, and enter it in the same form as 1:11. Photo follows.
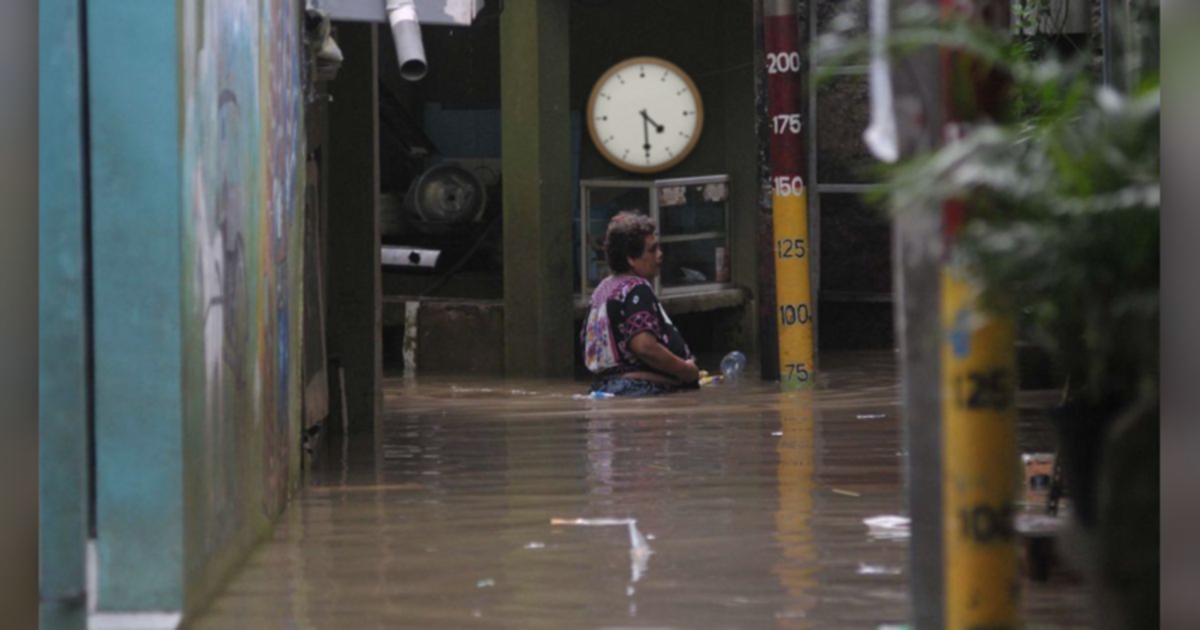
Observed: 4:30
